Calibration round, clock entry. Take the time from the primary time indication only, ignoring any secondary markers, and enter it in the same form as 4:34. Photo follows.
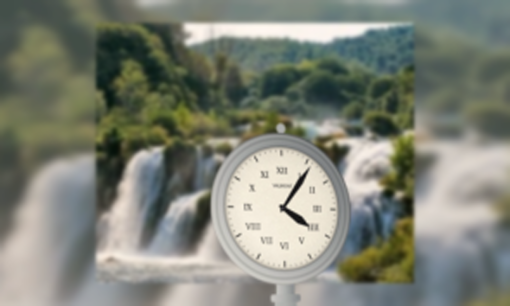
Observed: 4:06
